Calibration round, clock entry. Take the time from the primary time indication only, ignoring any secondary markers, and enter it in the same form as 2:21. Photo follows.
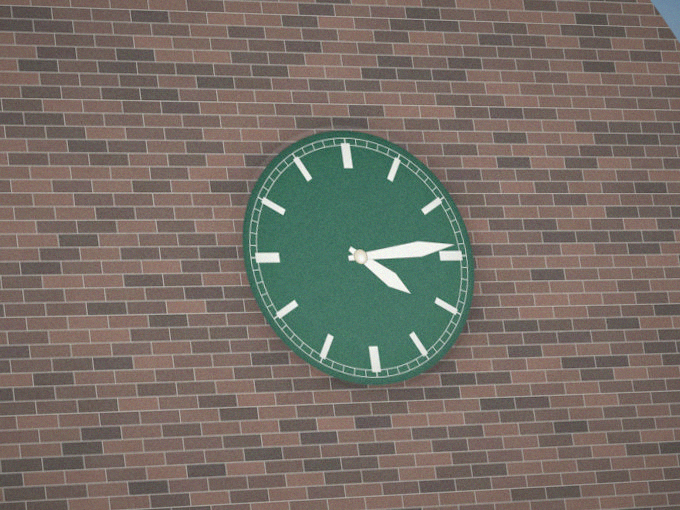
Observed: 4:14
